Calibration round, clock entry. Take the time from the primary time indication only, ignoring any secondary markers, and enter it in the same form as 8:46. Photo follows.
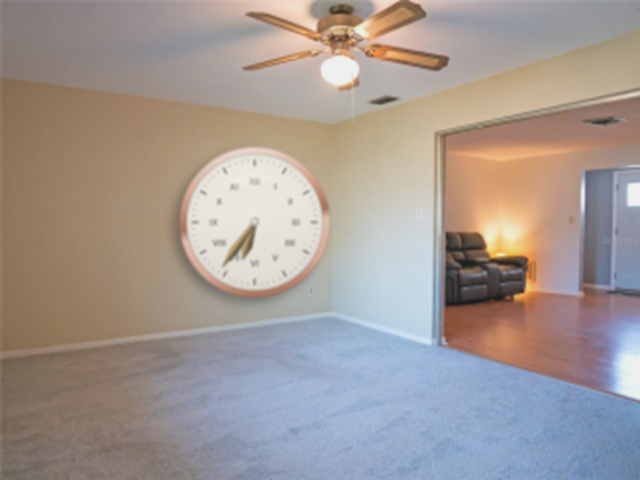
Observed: 6:36
